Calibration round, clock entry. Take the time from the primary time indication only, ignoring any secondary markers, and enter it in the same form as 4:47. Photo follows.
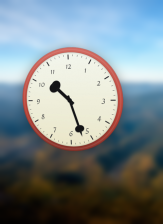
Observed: 10:27
